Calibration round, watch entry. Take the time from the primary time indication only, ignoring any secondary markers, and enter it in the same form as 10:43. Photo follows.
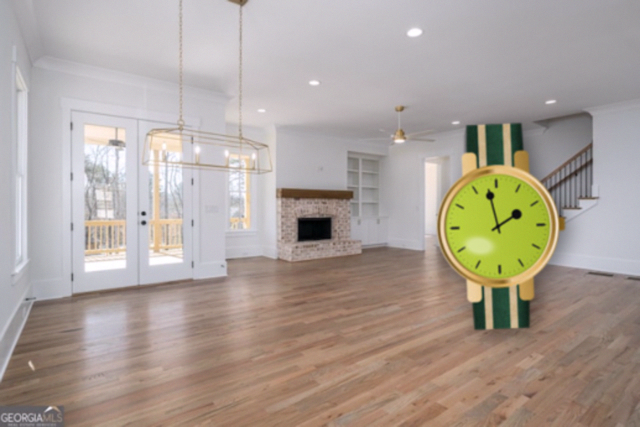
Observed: 1:58
